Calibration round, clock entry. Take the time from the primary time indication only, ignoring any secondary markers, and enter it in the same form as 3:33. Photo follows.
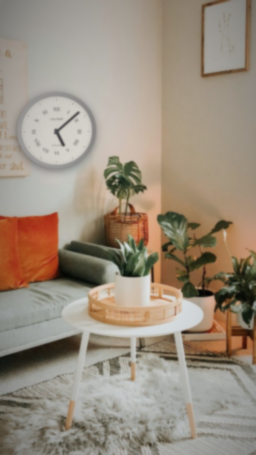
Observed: 5:08
